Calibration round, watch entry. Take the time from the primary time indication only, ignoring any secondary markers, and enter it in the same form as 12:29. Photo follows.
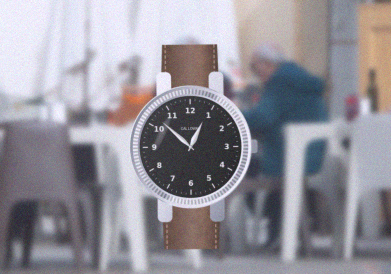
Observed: 12:52
